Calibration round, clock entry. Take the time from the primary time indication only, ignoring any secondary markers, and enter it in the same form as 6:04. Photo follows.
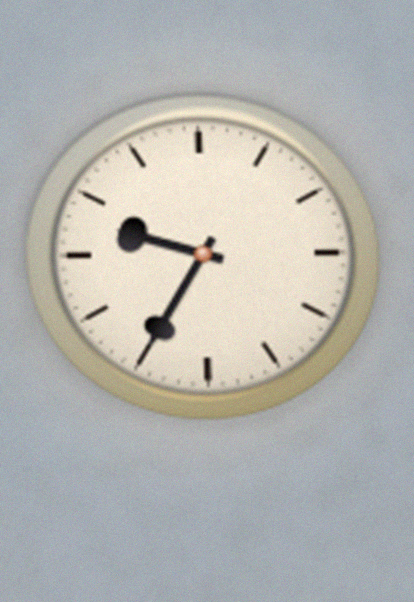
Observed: 9:35
